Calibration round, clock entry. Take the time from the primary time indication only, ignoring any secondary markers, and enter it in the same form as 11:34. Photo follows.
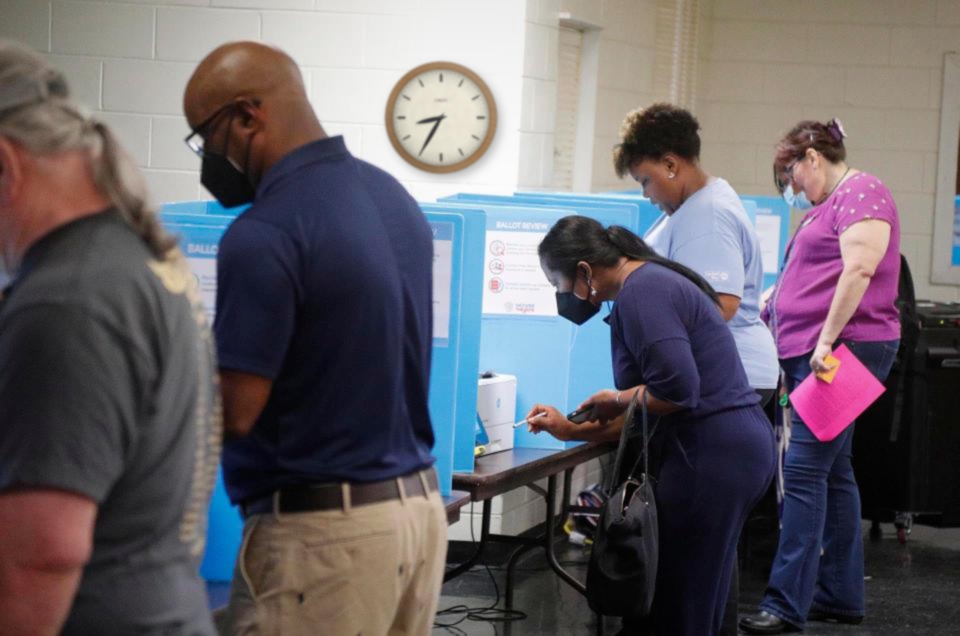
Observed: 8:35
